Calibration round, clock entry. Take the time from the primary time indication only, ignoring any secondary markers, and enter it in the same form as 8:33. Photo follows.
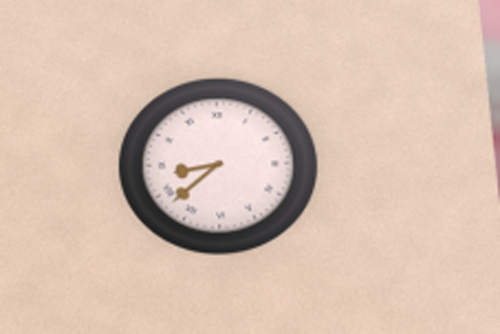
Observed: 8:38
